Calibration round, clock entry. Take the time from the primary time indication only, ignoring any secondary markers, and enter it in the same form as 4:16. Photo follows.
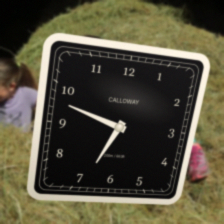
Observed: 6:48
